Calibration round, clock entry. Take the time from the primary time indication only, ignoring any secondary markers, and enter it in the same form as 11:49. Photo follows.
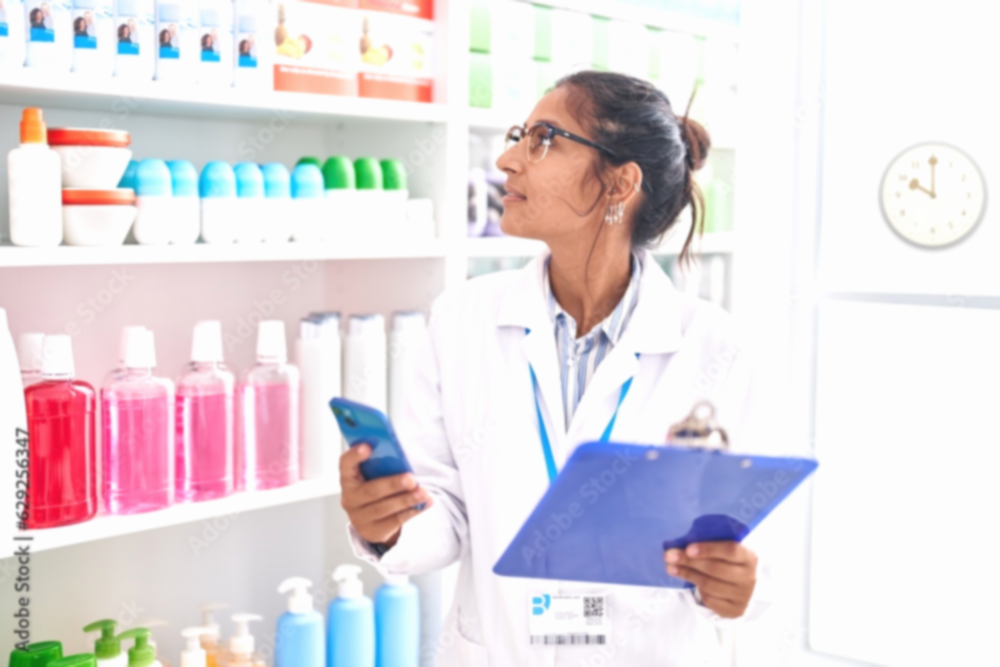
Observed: 10:00
